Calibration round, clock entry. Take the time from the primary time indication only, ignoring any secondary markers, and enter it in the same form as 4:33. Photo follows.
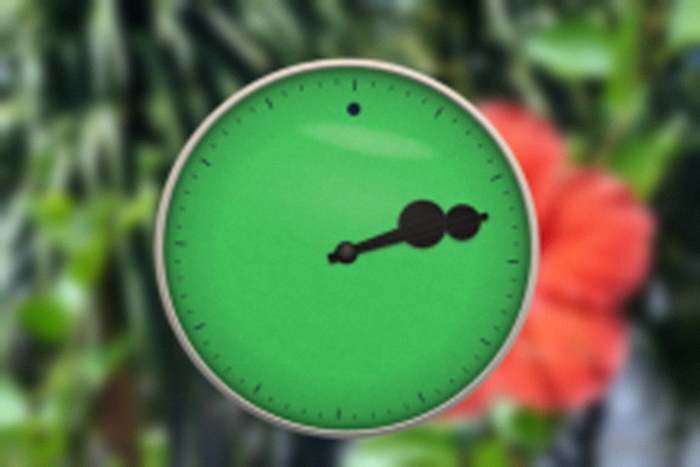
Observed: 2:12
